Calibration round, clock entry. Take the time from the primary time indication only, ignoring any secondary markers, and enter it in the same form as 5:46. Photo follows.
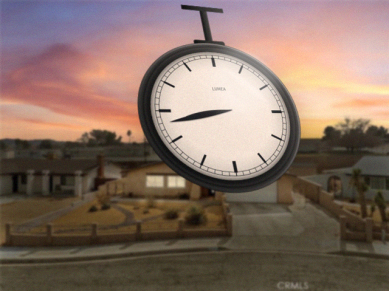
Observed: 8:43
